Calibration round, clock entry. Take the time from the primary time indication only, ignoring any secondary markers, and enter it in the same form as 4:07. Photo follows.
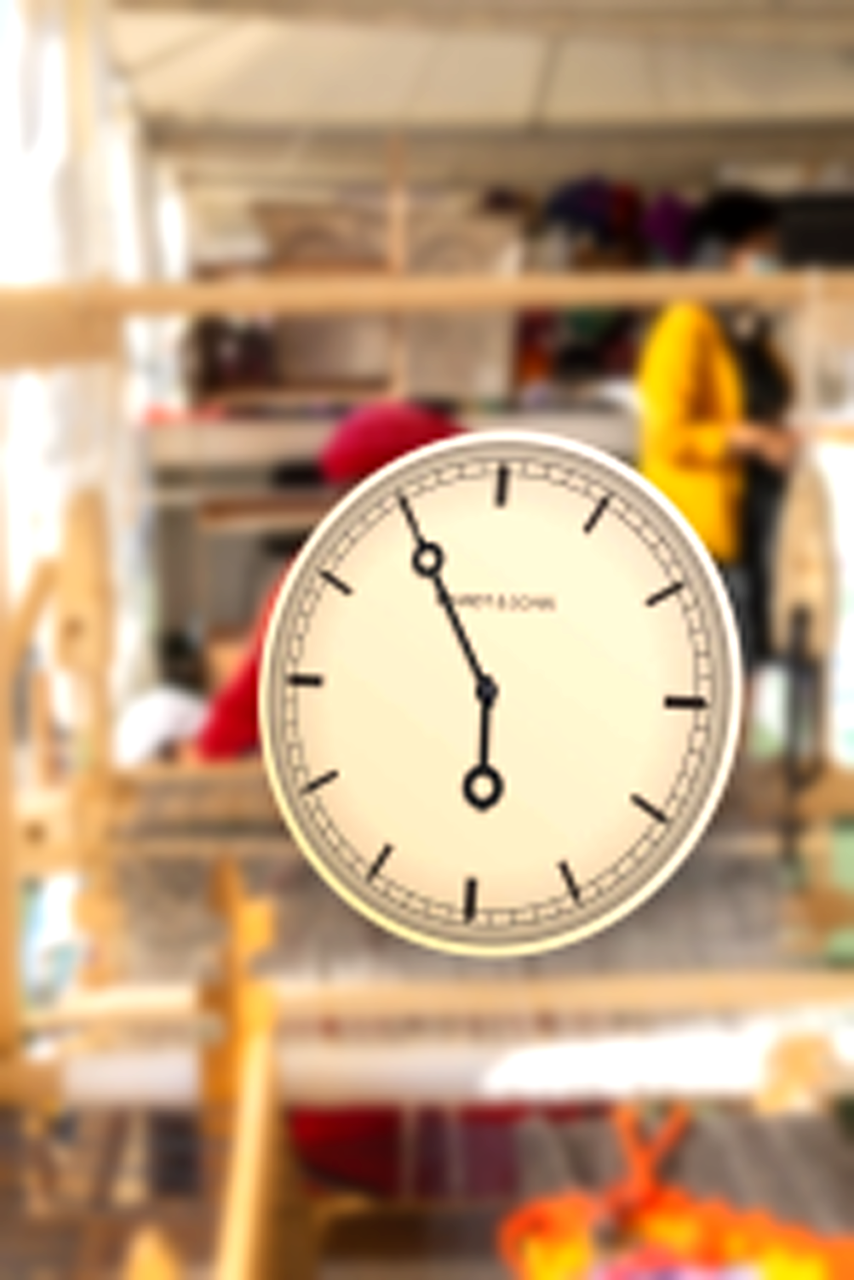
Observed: 5:55
